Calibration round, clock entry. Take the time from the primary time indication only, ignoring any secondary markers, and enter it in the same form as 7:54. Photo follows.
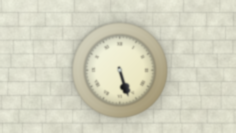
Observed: 5:27
